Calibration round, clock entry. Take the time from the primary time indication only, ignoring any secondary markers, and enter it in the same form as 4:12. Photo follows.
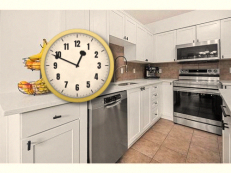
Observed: 12:49
